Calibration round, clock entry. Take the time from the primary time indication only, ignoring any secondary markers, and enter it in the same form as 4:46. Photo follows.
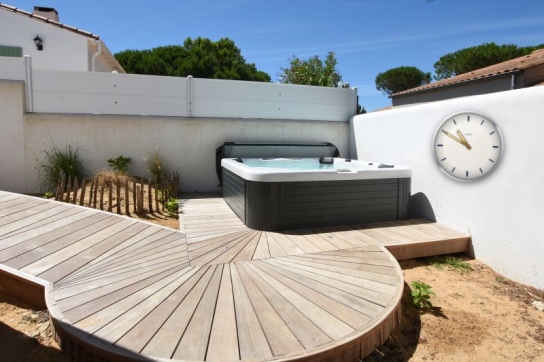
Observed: 10:50
